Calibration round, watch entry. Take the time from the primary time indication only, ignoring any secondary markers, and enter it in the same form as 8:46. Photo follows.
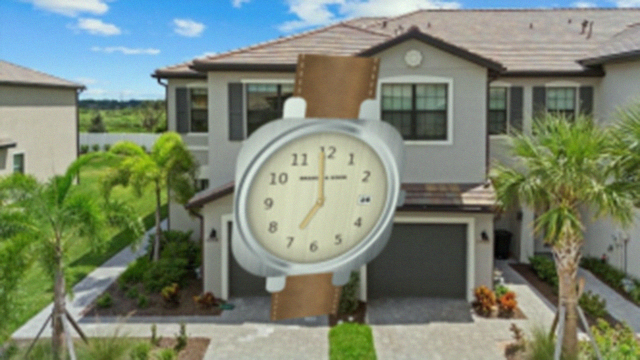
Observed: 6:59
